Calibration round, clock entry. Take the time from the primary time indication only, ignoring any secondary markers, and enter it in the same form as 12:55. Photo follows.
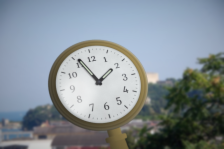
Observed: 1:56
